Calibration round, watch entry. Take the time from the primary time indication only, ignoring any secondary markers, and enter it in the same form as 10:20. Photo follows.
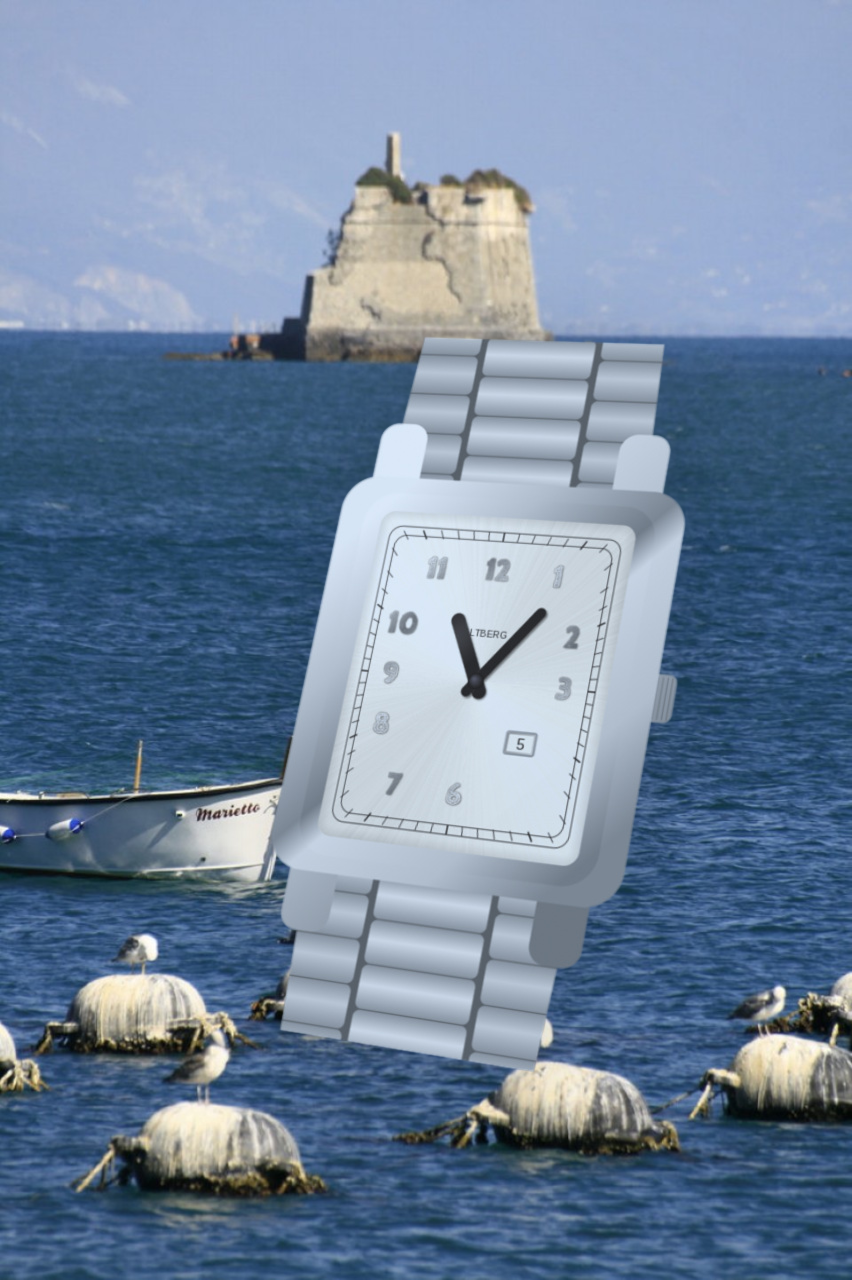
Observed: 11:06
